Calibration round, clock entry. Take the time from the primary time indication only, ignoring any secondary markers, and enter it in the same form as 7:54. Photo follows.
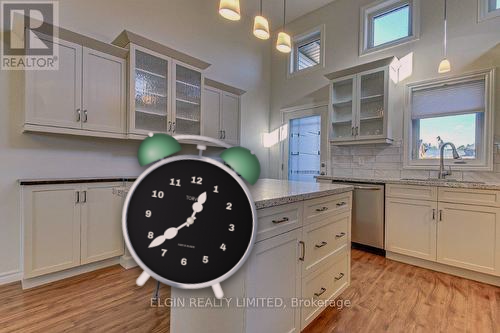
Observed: 12:38
